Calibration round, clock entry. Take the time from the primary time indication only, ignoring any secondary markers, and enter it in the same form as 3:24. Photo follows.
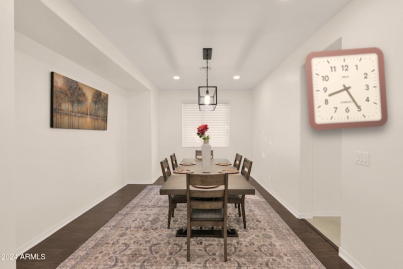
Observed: 8:25
